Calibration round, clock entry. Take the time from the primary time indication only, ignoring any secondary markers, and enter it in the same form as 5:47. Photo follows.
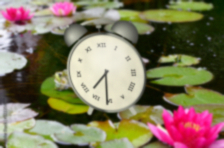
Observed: 7:31
